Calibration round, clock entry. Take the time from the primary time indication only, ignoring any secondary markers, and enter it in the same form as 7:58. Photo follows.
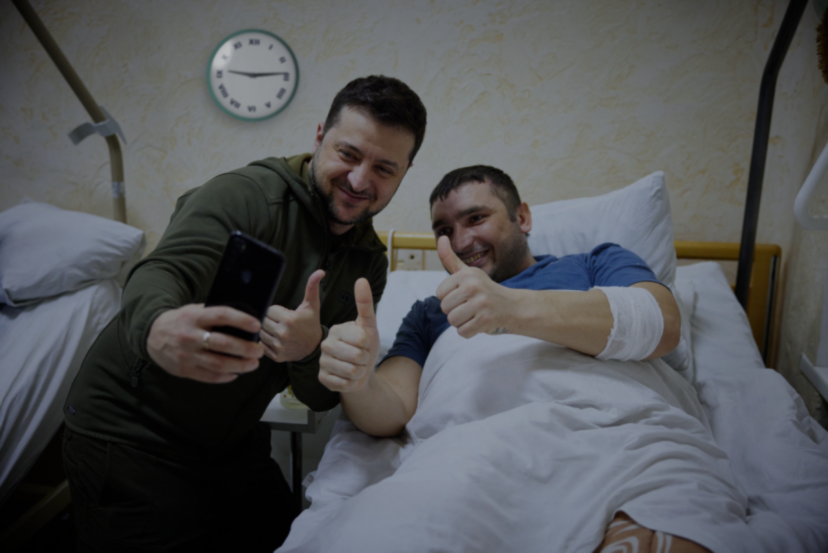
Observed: 9:14
